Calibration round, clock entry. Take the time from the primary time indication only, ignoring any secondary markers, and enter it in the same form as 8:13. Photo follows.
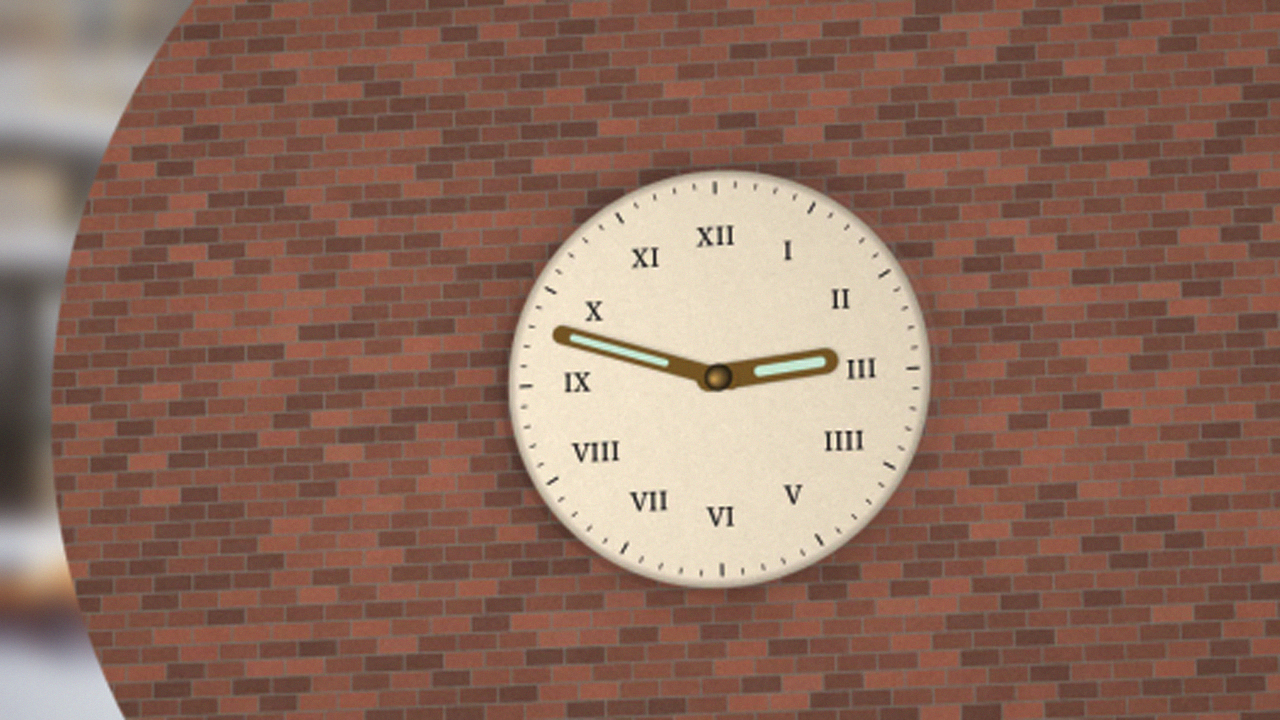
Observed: 2:48
